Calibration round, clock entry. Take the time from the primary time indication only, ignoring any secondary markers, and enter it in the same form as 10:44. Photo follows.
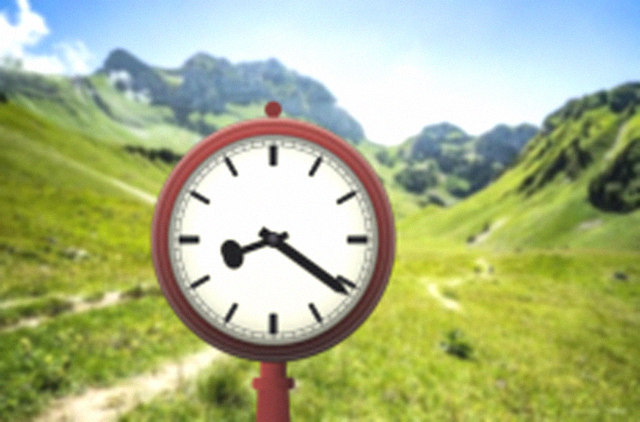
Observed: 8:21
